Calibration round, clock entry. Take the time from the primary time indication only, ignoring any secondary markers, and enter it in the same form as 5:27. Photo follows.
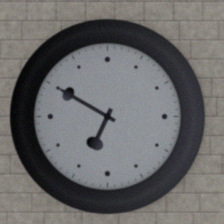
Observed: 6:50
